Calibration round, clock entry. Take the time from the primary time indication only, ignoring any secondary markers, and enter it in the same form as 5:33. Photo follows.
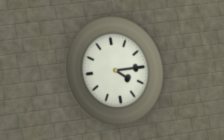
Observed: 4:15
